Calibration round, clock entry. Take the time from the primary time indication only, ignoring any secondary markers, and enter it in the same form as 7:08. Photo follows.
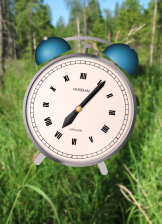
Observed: 7:06
